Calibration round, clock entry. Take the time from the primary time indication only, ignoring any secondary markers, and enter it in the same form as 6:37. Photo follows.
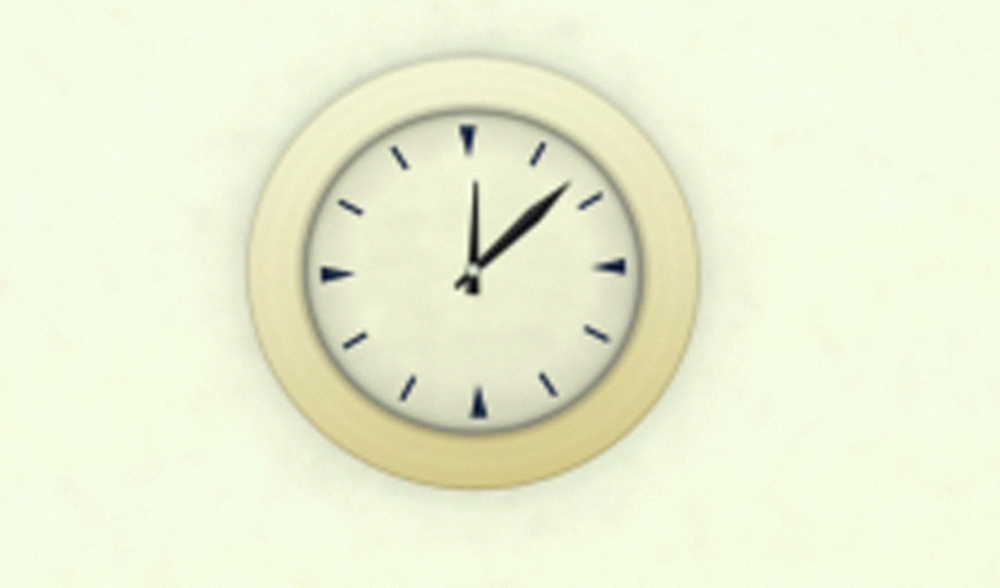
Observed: 12:08
